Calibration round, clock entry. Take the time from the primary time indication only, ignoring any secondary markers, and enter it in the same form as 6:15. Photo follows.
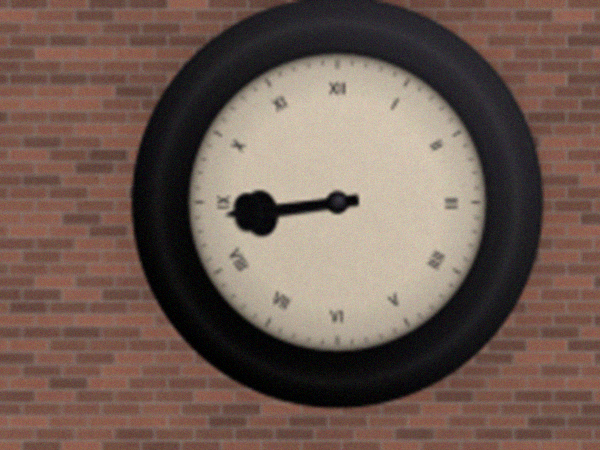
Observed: 8:44
